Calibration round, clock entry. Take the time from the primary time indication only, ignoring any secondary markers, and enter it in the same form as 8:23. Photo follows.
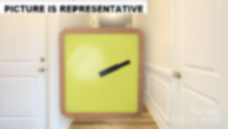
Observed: 2:11
